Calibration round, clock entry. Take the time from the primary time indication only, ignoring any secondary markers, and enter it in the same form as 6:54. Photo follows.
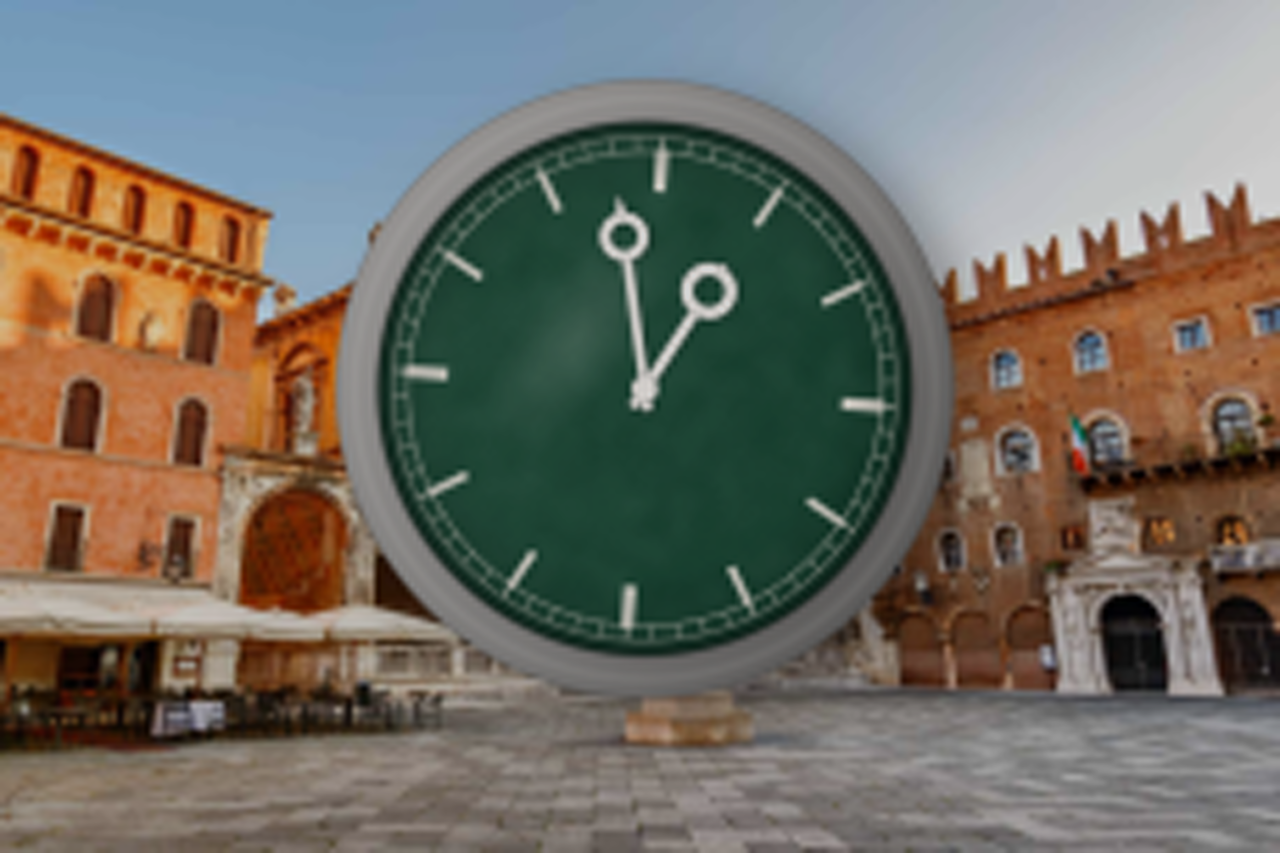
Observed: 12:58
